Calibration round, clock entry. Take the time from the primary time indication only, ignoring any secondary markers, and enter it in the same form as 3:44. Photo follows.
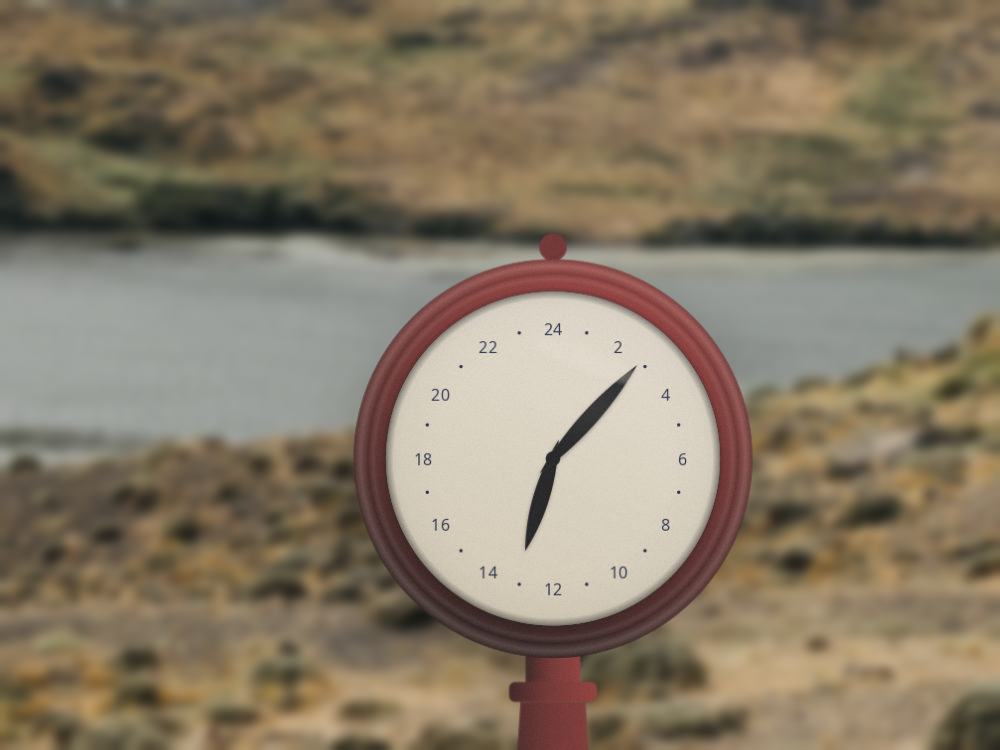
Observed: 13:07
